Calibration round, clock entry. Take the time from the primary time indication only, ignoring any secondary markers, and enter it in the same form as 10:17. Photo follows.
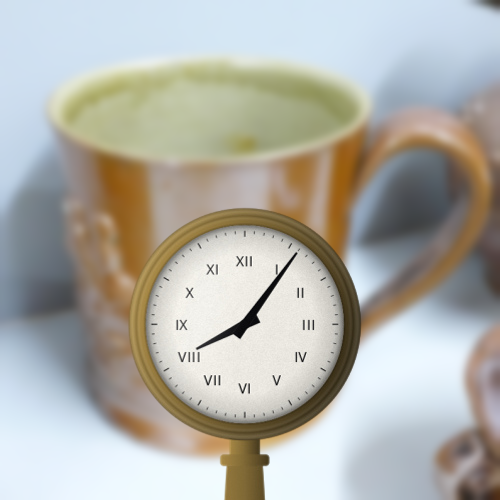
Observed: 8:06
